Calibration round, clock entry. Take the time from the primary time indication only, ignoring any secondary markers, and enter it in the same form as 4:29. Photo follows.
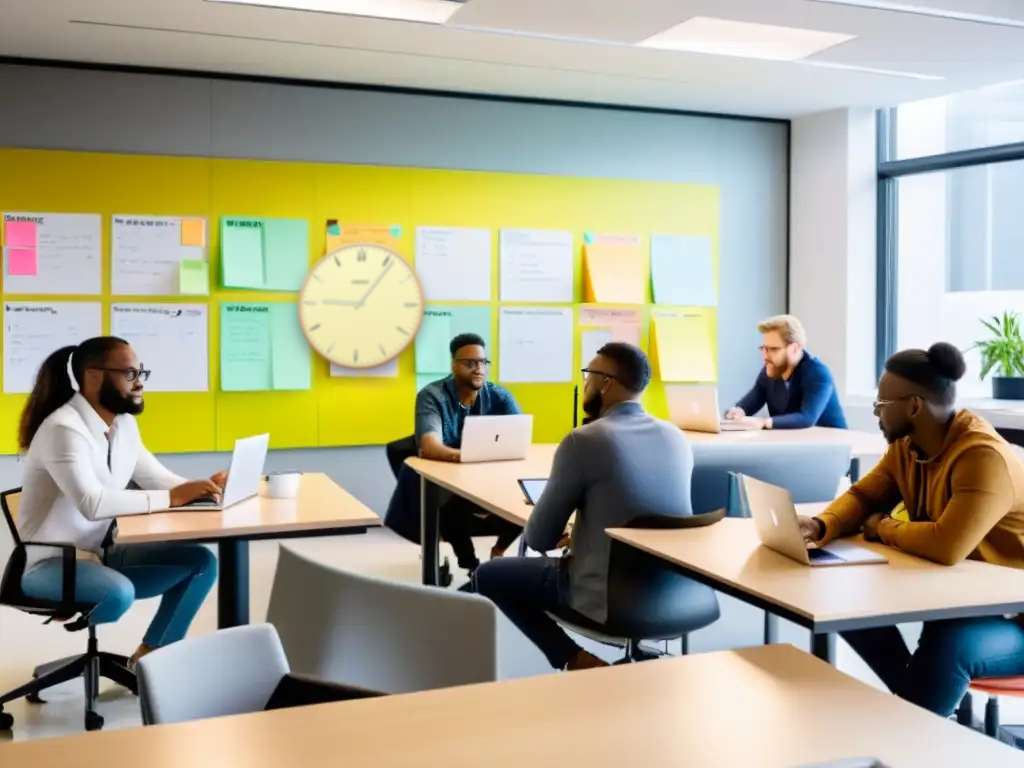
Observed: 9:06
